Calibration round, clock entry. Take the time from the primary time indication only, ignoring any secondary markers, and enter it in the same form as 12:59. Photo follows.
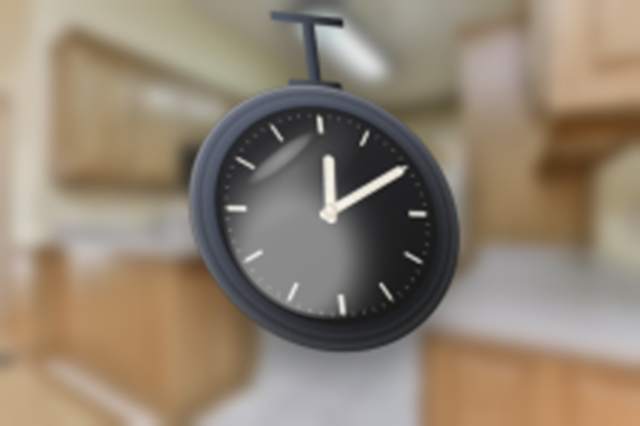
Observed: 12:10
